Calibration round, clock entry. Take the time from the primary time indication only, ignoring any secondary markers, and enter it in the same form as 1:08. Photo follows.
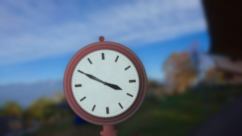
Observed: 3:50
